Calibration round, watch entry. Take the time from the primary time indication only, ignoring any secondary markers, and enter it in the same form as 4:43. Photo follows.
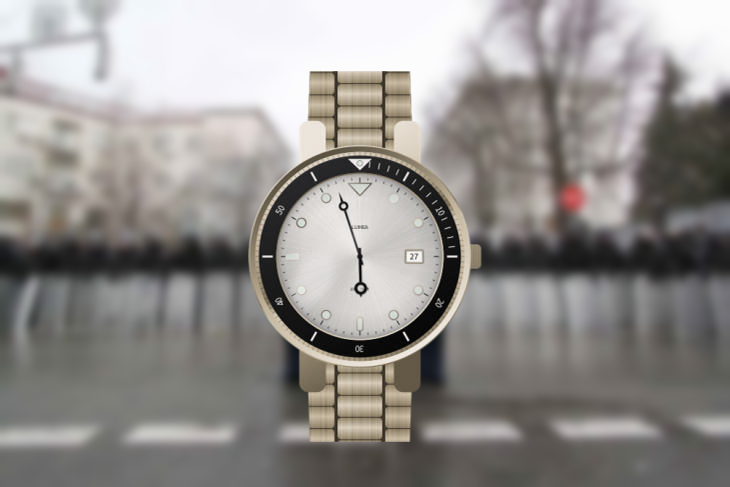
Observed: 5:57
